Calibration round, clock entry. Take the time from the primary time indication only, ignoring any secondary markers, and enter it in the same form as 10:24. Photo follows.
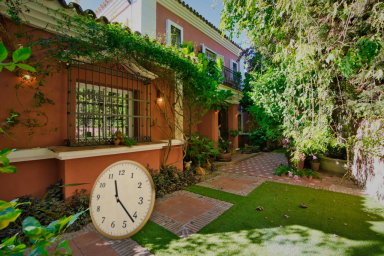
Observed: 11:22
